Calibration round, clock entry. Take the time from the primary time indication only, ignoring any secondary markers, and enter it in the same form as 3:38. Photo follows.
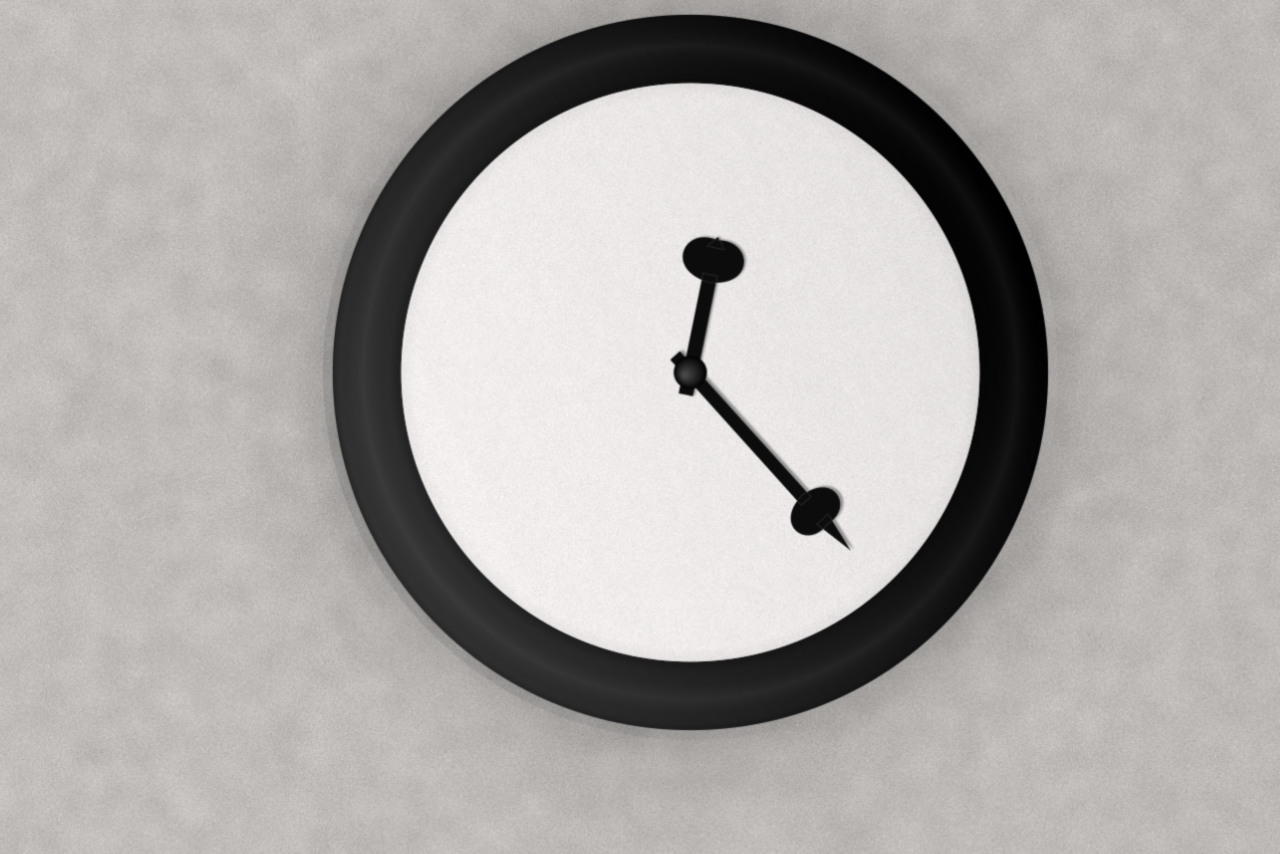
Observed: 12:23
